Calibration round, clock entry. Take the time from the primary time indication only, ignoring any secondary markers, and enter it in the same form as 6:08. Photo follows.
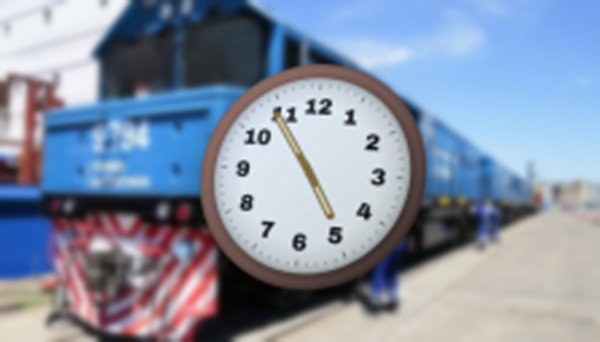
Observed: 4:54
